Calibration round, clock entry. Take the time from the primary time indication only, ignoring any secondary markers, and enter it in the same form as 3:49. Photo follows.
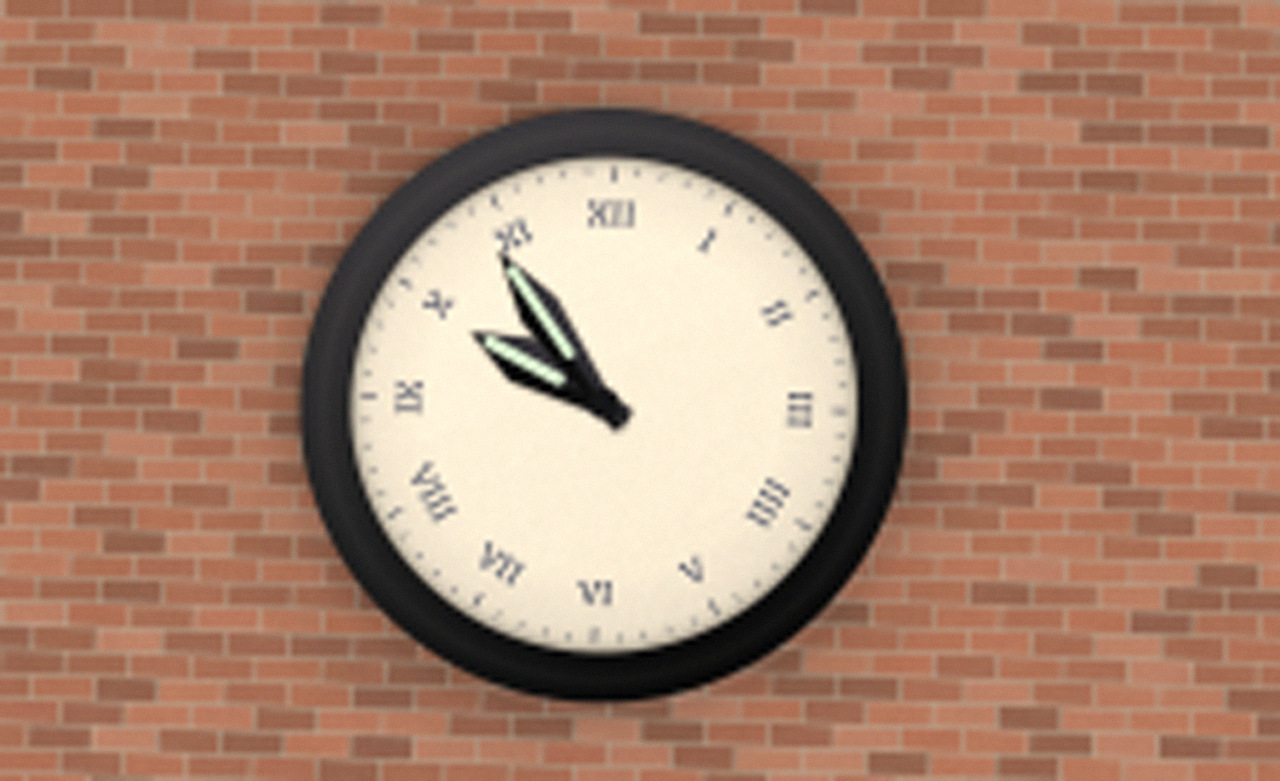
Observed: 9:54
